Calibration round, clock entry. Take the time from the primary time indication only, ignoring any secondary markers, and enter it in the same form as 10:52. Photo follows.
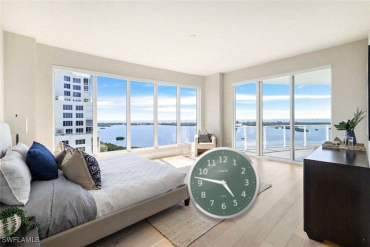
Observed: 4:47
